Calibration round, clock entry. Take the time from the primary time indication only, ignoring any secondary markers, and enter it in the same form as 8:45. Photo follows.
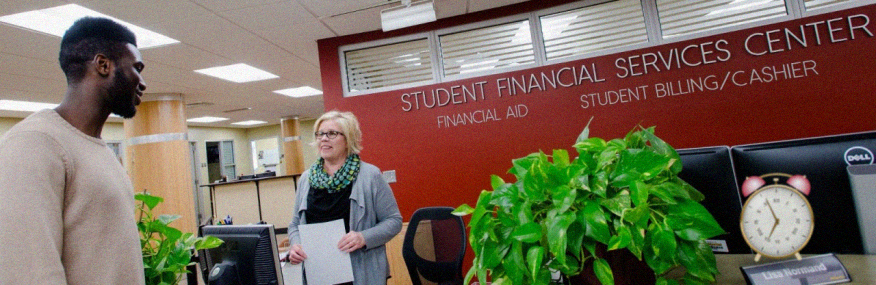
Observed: 6:56
